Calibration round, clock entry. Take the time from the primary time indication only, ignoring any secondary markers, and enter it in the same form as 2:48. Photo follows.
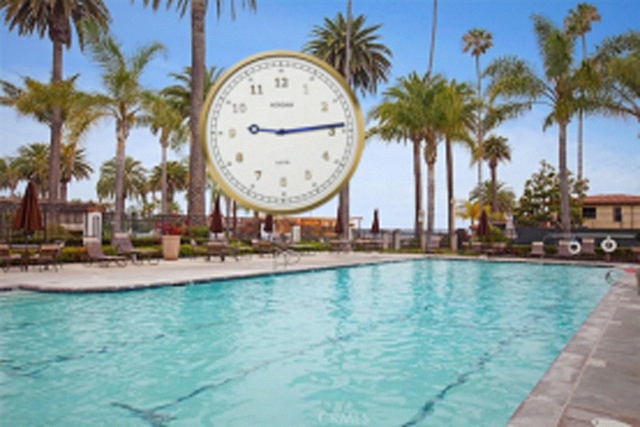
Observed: 9:14
